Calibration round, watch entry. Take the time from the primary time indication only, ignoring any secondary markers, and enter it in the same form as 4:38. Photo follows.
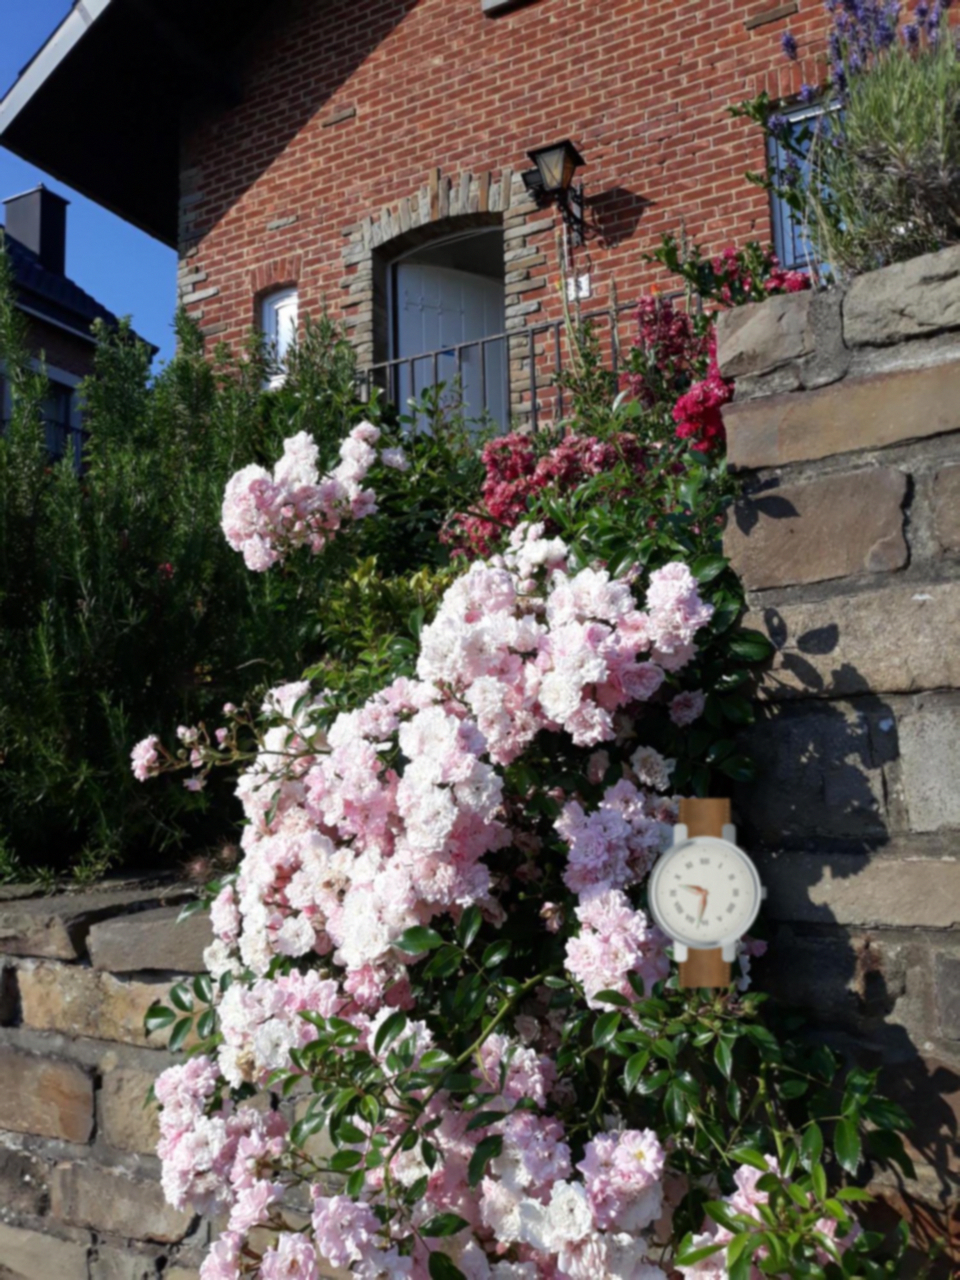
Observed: 9:32
